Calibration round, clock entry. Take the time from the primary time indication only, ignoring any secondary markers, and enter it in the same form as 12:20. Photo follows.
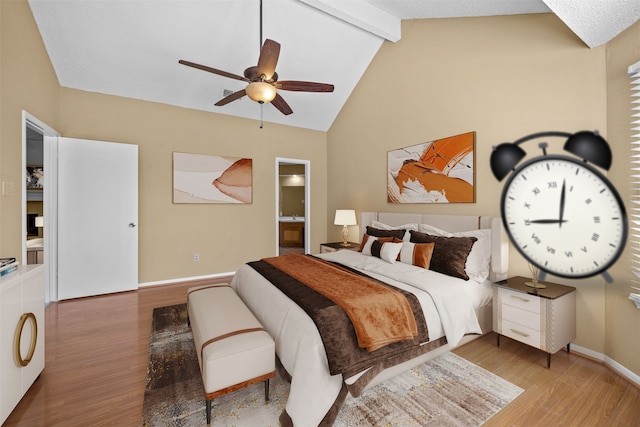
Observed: 9:03
